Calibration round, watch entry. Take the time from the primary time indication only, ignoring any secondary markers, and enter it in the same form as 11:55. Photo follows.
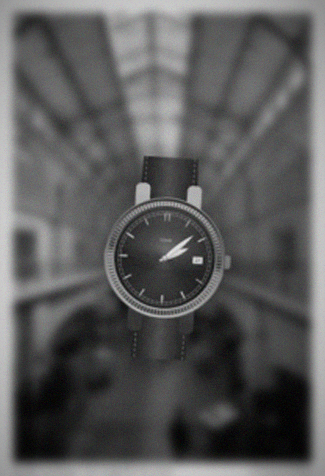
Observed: 2:08
